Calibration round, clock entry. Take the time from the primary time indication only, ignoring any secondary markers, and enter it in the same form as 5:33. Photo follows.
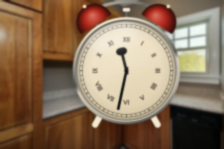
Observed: 11:32
